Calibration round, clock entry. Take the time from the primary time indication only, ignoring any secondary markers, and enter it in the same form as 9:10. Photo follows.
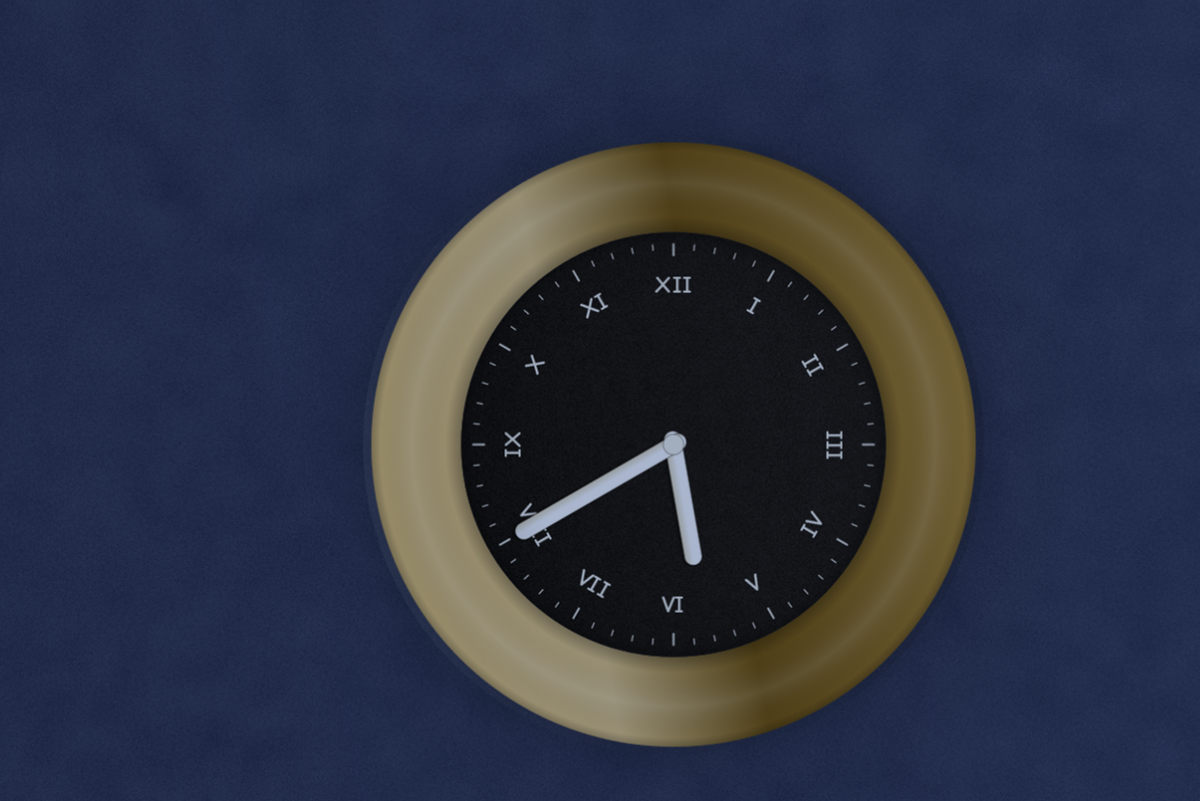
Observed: 5:40
